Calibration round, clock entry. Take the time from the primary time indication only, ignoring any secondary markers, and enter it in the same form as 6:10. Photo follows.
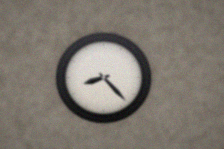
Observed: 8:23
